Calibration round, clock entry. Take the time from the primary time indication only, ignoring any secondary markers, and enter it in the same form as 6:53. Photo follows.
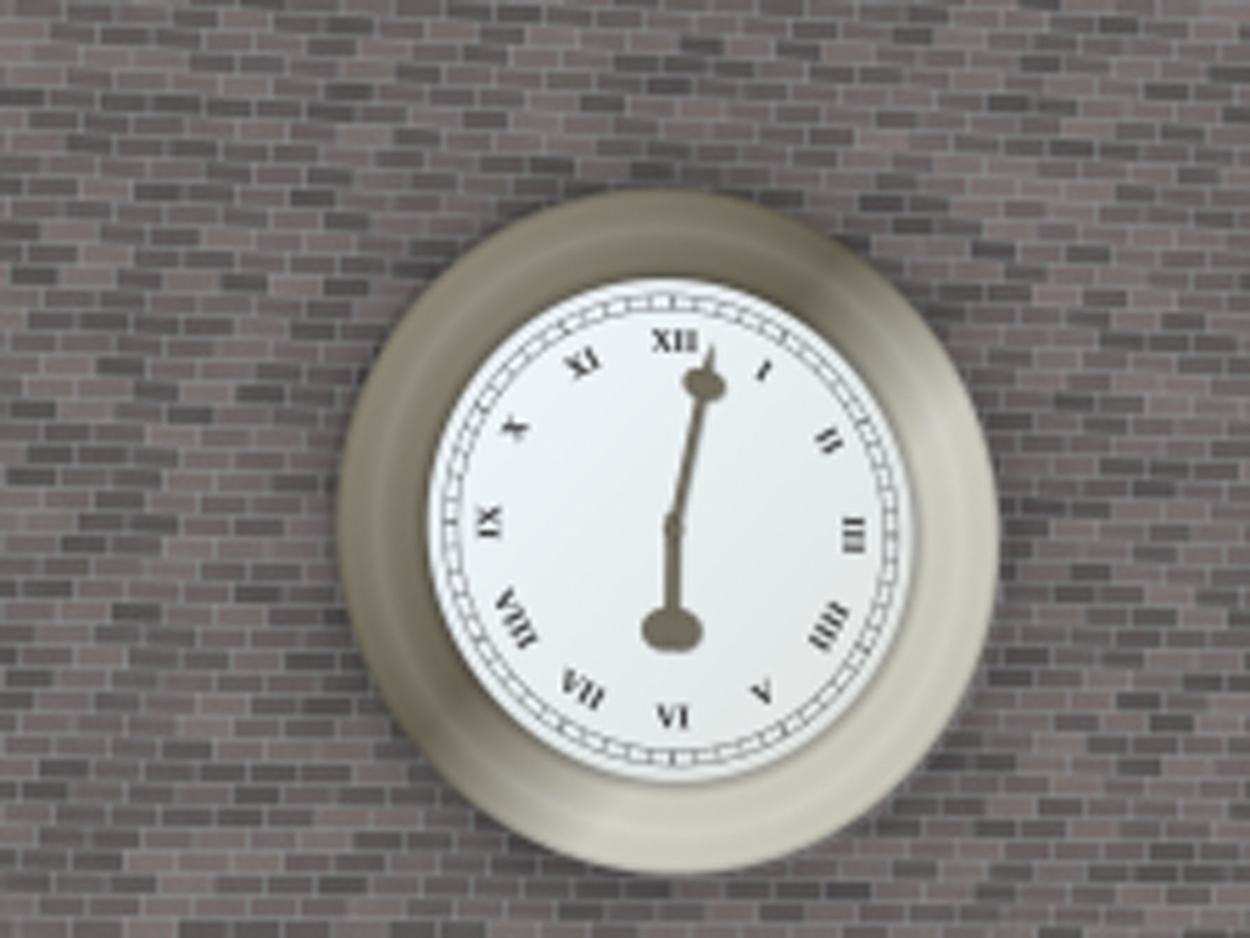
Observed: 6:02
